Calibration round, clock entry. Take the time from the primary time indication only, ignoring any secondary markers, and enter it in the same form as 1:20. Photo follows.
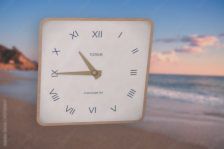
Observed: 10:45
